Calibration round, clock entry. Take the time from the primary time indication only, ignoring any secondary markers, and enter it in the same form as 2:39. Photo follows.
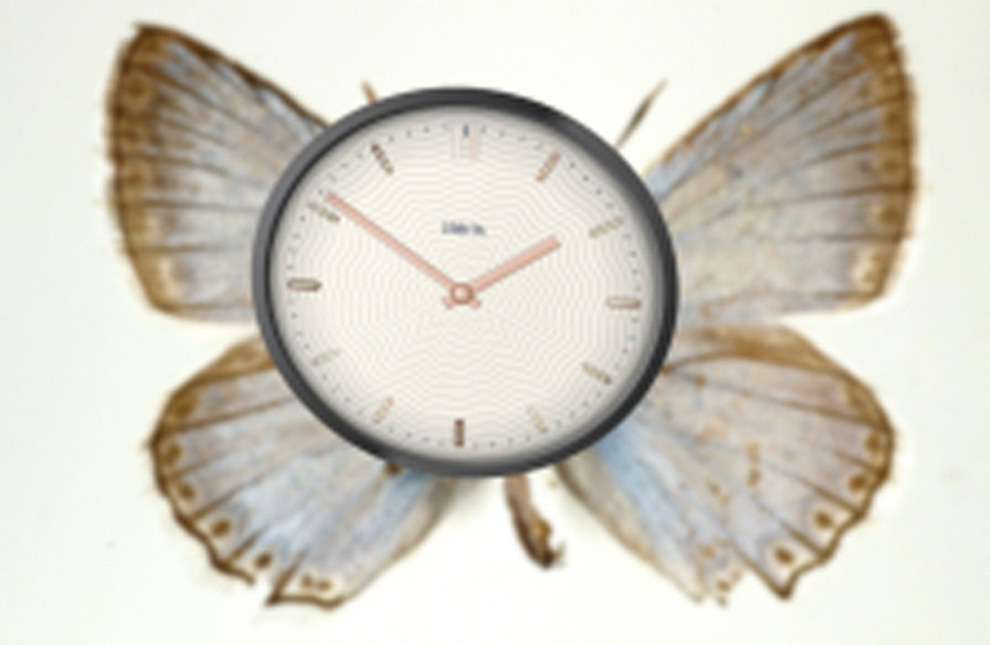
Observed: 1:51
